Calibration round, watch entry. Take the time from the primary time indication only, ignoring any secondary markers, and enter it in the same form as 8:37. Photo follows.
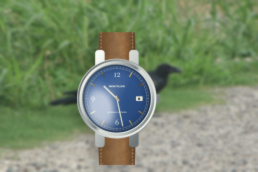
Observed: 10:28
